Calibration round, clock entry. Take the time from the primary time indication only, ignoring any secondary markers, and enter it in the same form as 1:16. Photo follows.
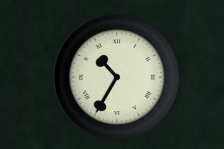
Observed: 10:35
